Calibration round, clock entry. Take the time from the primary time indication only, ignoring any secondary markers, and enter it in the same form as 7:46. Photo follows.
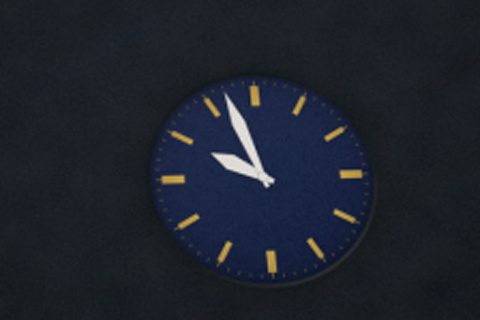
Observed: 9:57
